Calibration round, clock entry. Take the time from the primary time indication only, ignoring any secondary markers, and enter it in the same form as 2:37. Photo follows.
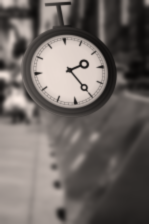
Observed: 2:25
